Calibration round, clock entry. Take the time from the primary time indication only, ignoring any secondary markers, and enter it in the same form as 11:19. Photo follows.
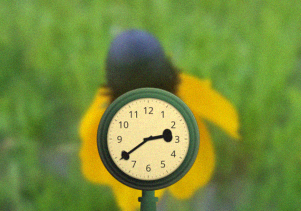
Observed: 2:39
